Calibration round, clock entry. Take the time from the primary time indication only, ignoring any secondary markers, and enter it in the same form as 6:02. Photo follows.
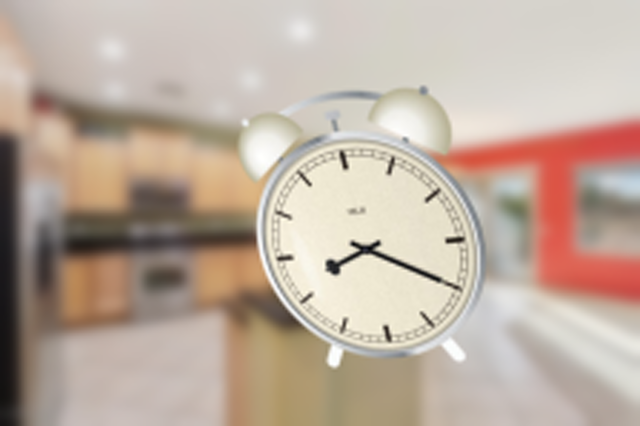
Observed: 8:20
